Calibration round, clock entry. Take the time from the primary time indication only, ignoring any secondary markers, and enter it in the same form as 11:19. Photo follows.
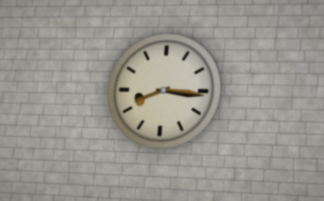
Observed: 8:16
